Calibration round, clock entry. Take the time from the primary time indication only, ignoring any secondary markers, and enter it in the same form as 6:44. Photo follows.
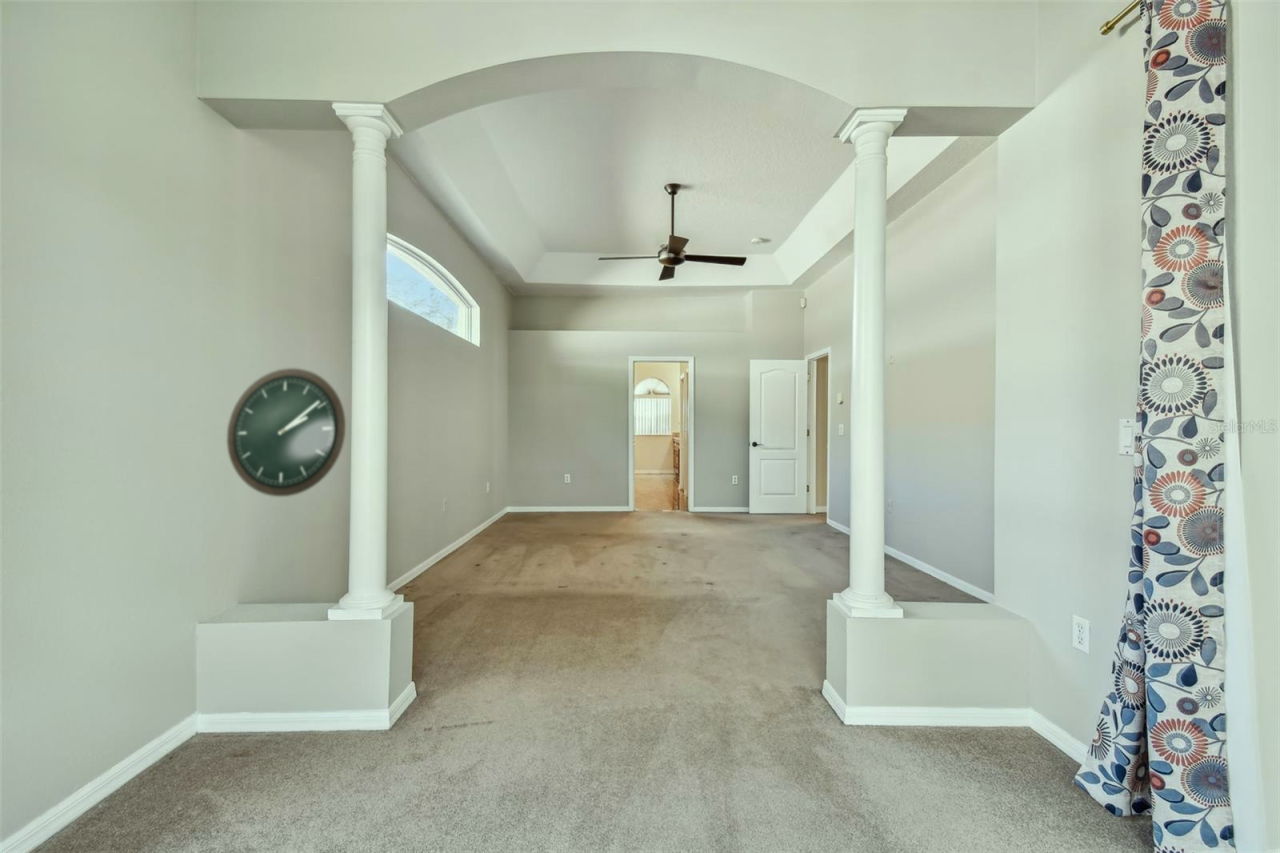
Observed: 2:09
